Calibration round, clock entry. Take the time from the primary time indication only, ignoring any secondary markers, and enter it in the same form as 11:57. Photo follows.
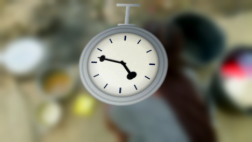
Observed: 4:47
